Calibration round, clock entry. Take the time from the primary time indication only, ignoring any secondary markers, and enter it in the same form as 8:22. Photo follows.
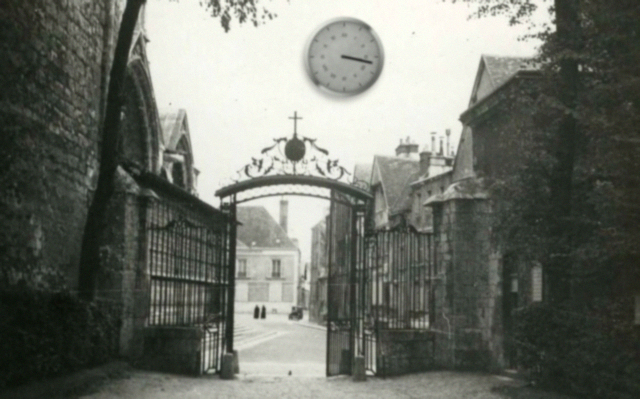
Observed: 3:17
